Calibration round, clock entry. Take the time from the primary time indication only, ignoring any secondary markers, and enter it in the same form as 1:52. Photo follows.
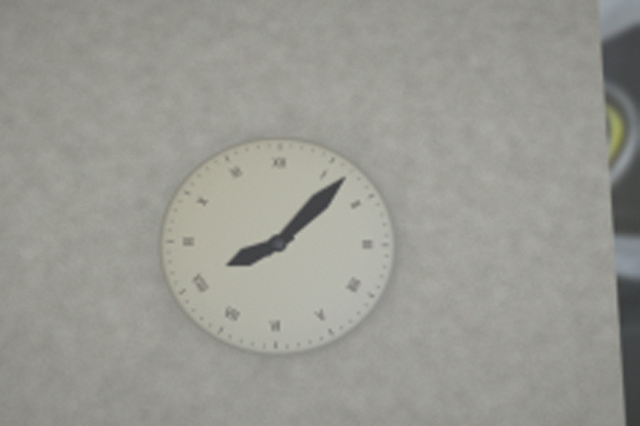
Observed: 8:07
